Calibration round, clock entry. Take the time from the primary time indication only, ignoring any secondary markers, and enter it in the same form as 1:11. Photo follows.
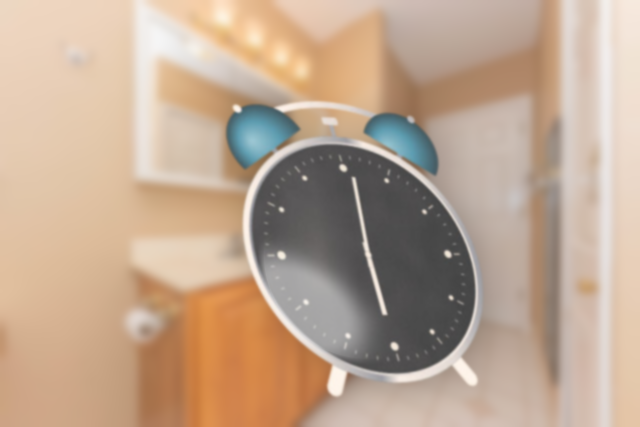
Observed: 6:01
